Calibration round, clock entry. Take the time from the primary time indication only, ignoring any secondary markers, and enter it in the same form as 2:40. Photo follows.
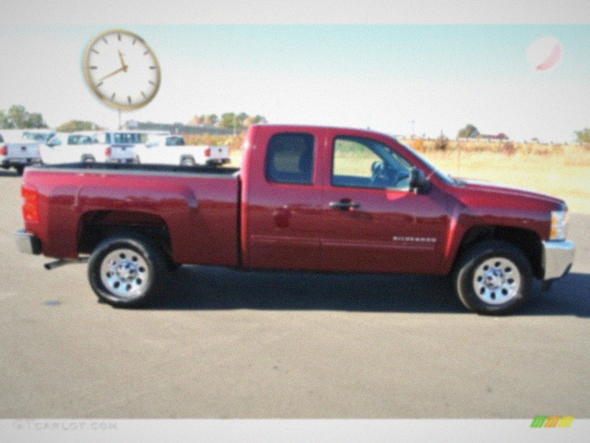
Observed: 11:41
